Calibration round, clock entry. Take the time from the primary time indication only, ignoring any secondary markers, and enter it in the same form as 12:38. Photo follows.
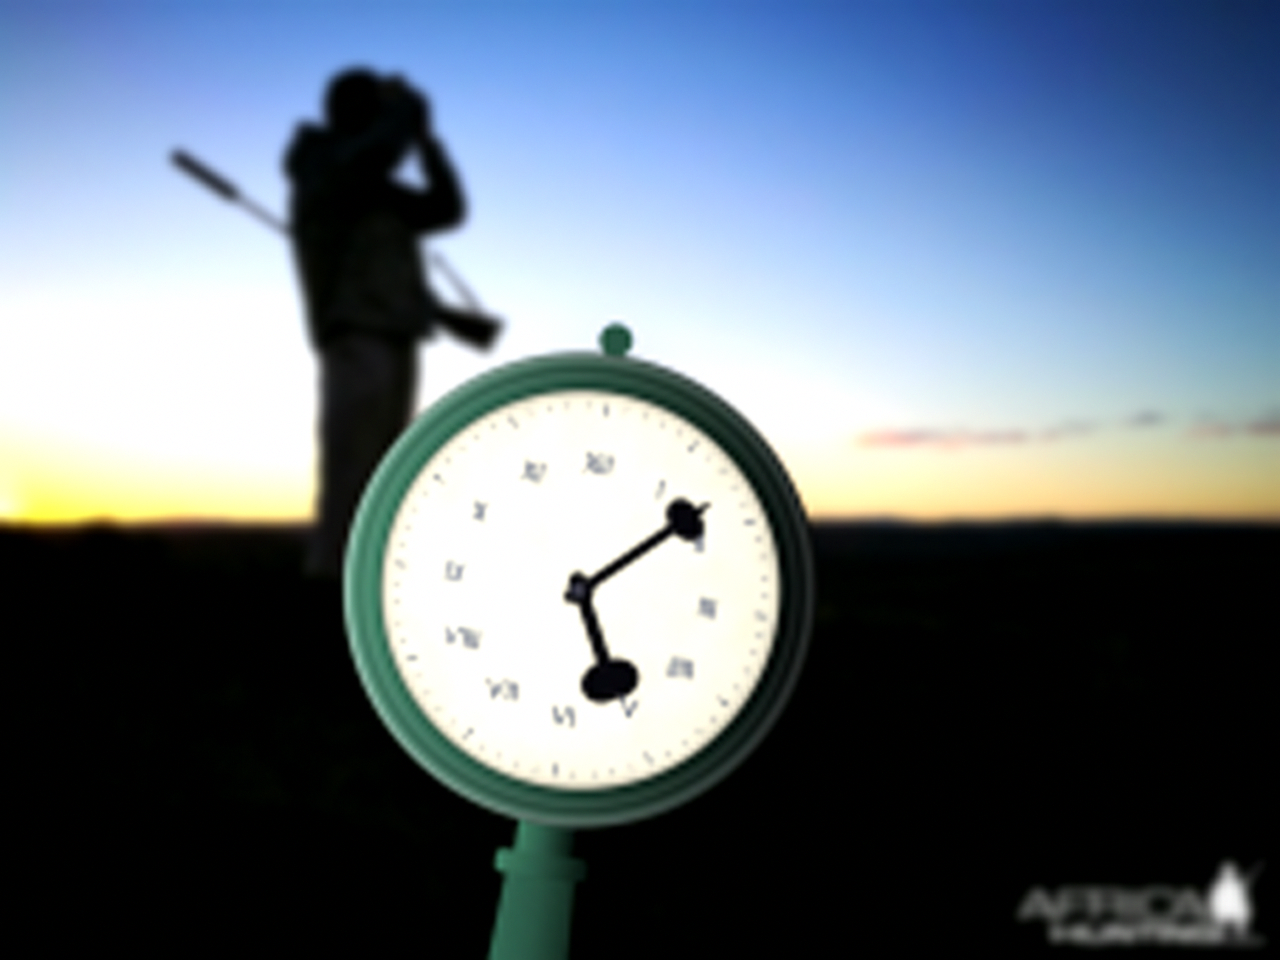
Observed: 5:08
